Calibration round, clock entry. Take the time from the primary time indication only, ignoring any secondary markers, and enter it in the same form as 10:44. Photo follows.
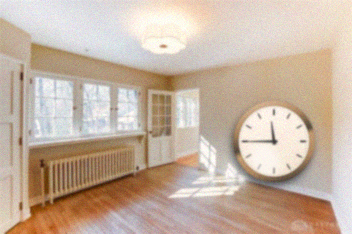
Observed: 11:45
